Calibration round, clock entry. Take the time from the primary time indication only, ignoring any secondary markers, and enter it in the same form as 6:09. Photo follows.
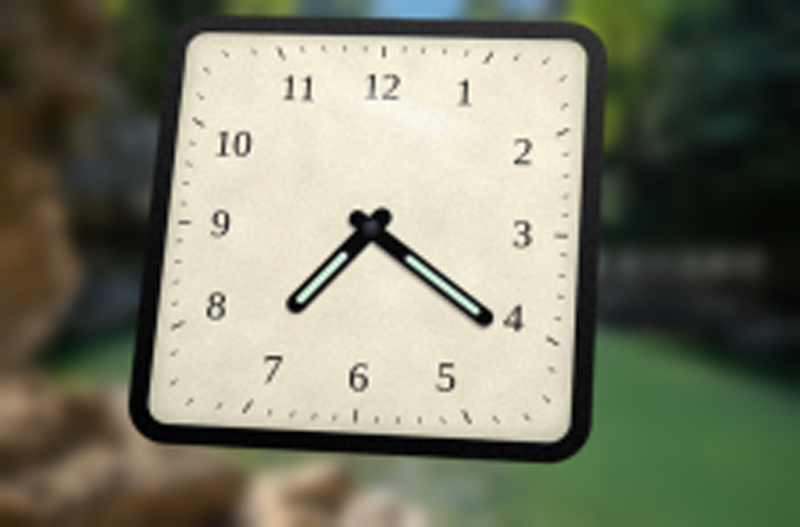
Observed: 7:21
